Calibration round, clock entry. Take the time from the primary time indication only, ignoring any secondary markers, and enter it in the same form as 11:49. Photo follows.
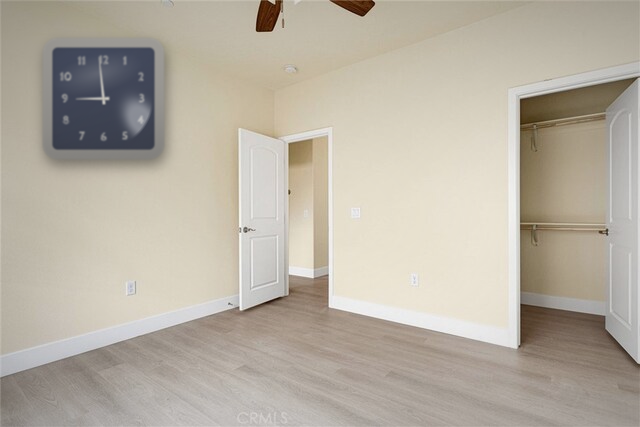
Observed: 8:59
